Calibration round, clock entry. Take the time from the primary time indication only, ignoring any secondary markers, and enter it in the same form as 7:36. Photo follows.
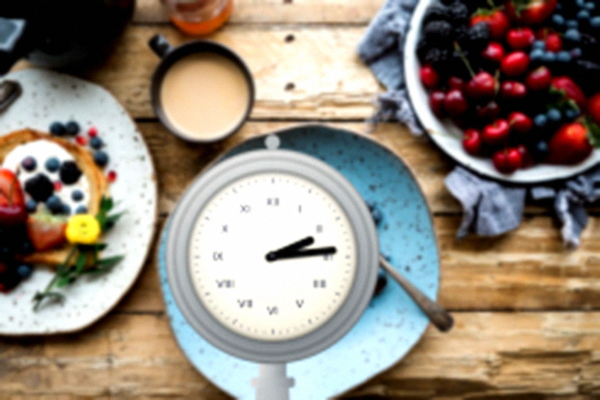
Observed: 2:14
